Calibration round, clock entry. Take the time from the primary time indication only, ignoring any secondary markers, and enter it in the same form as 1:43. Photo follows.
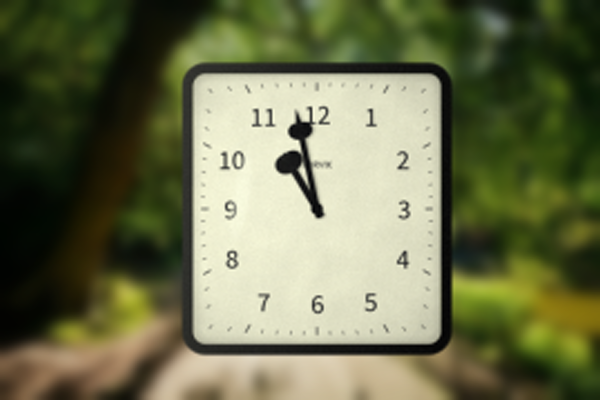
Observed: 10:58
